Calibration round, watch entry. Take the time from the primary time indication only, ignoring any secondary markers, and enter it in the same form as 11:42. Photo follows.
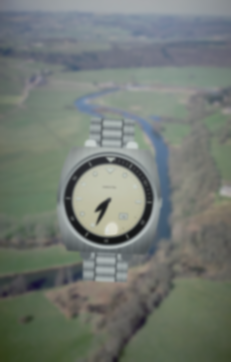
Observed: 7:34
